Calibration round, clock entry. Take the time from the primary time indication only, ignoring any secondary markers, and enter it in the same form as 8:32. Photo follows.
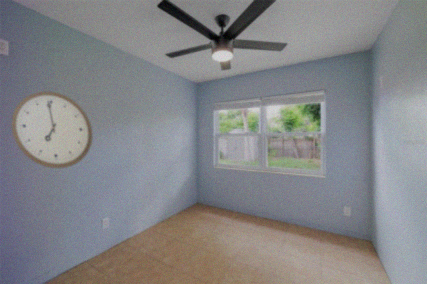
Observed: 6:59
